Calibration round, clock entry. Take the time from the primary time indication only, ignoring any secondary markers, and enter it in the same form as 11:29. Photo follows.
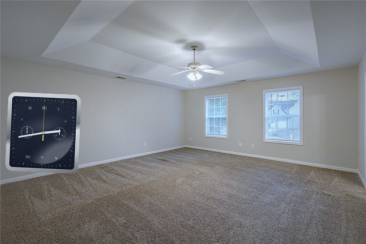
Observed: 2:43
